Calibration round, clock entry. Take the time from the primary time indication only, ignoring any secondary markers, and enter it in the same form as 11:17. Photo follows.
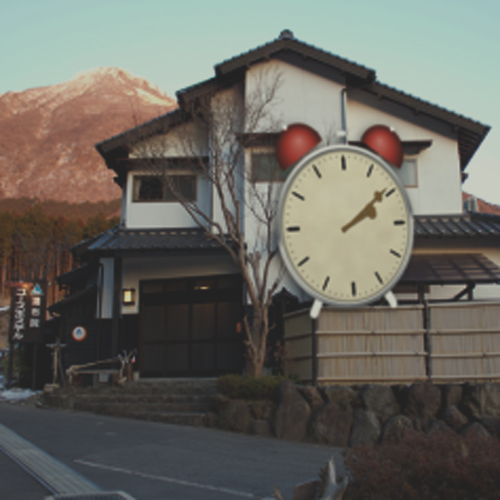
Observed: 2:09
